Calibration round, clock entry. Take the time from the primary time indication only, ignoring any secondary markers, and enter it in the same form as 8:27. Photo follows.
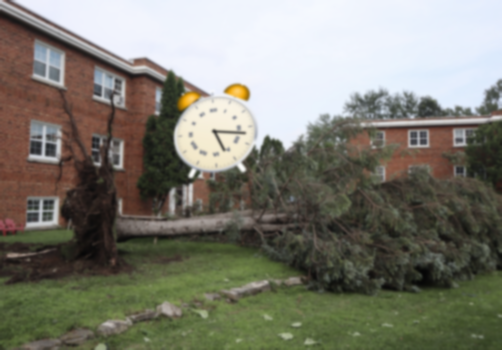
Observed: 5:17
